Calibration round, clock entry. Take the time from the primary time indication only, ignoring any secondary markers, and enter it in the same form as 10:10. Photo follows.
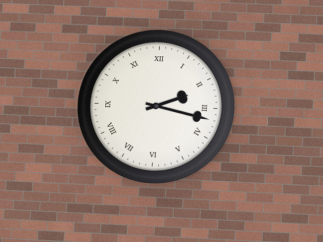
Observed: 2:17
